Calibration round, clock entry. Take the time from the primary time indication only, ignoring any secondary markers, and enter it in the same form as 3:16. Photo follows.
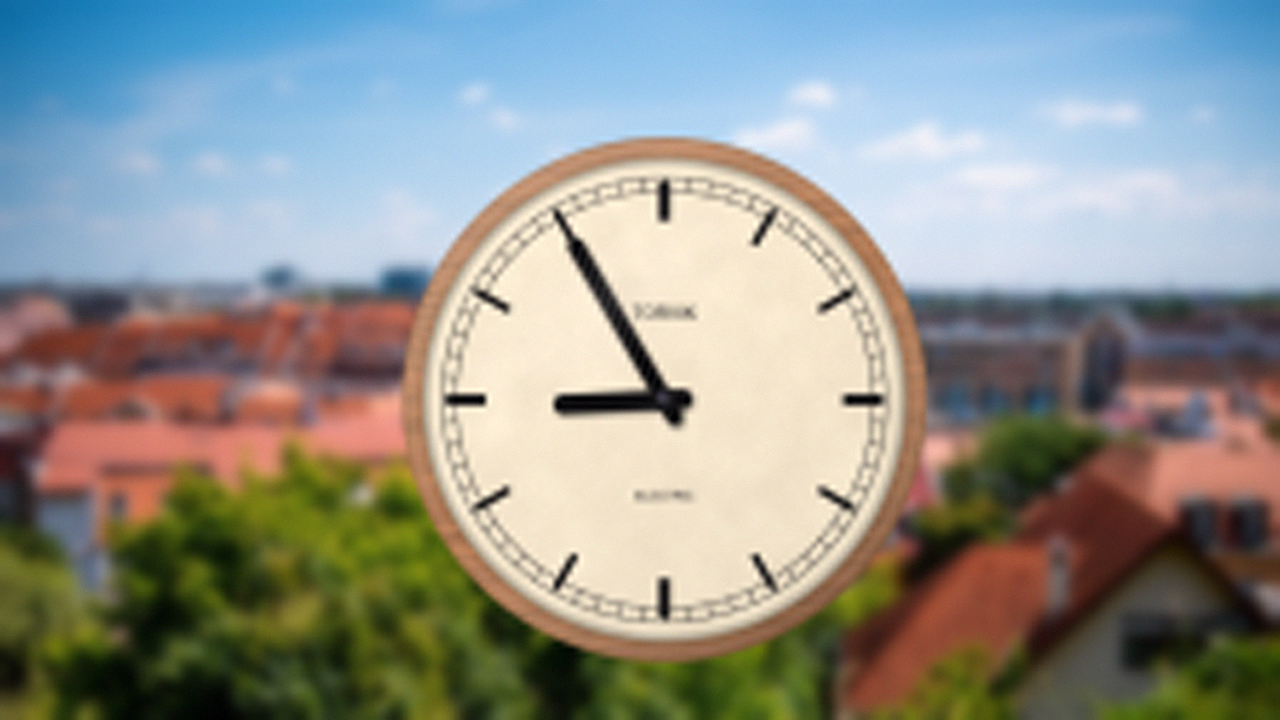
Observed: 8:55
